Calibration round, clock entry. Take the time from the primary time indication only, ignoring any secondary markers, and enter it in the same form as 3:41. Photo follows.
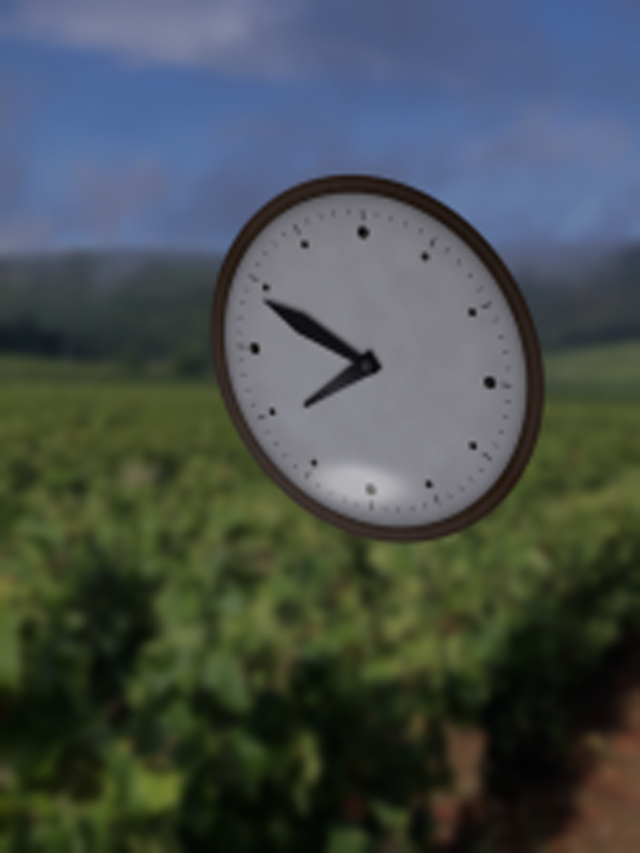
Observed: 7:49
